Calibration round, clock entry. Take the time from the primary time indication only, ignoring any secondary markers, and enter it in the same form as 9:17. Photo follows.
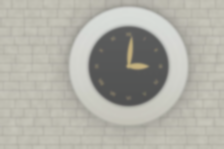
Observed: 3:01
